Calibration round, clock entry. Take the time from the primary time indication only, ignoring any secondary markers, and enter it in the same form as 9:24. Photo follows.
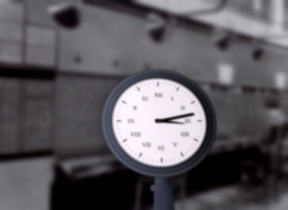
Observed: 3:13
